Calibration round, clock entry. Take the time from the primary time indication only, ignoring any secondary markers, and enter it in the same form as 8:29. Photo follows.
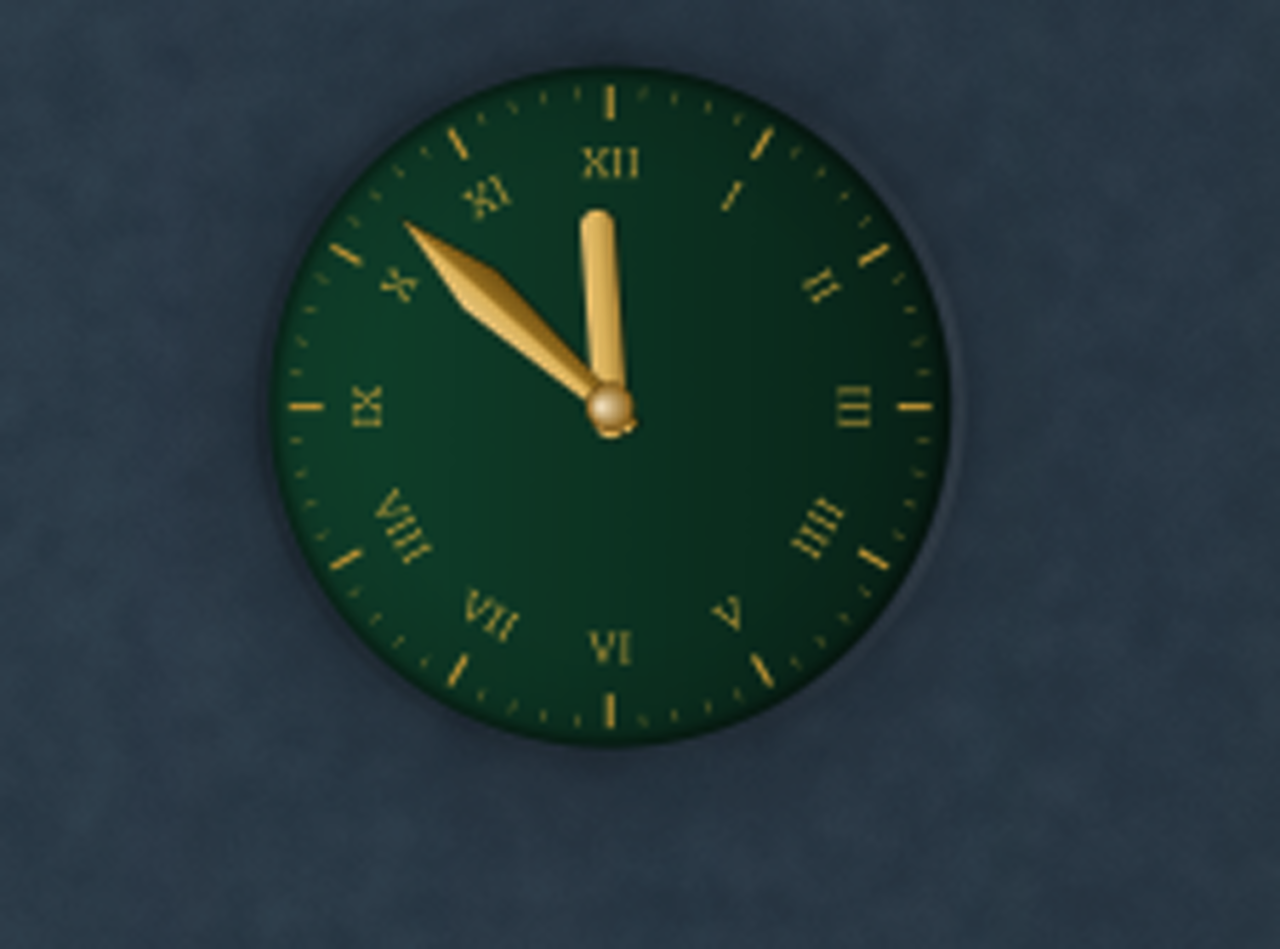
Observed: 11:52
